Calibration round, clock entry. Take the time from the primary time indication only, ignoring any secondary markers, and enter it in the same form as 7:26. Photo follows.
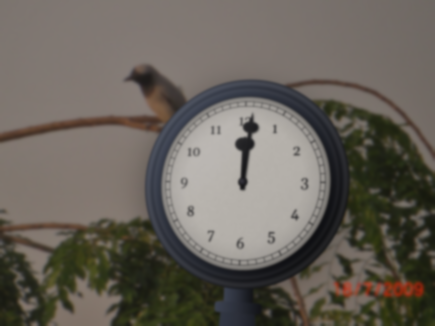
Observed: 12:01
